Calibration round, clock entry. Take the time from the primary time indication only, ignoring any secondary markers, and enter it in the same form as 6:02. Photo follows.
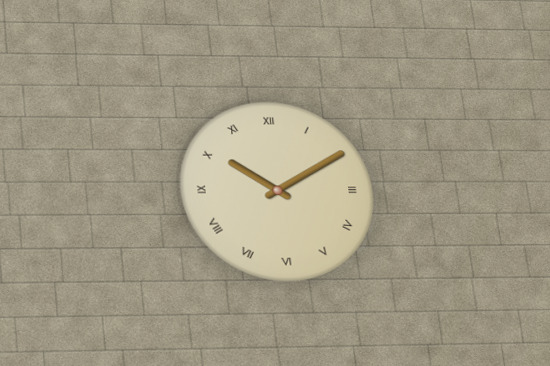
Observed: 10:10
